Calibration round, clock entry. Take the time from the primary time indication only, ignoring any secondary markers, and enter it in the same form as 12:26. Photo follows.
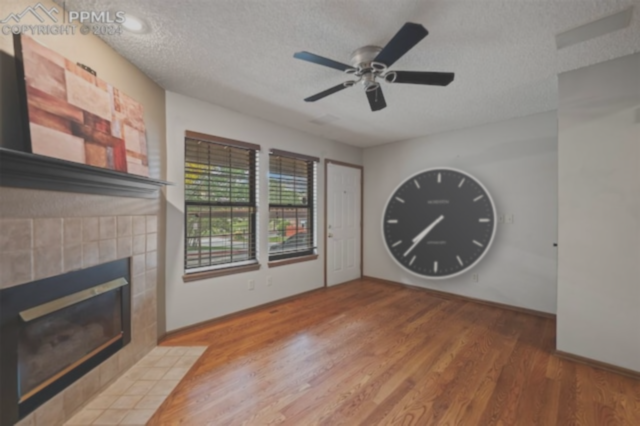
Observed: 7:37
